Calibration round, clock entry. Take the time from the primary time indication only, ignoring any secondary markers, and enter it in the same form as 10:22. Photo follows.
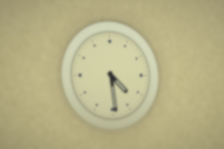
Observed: 4:29
